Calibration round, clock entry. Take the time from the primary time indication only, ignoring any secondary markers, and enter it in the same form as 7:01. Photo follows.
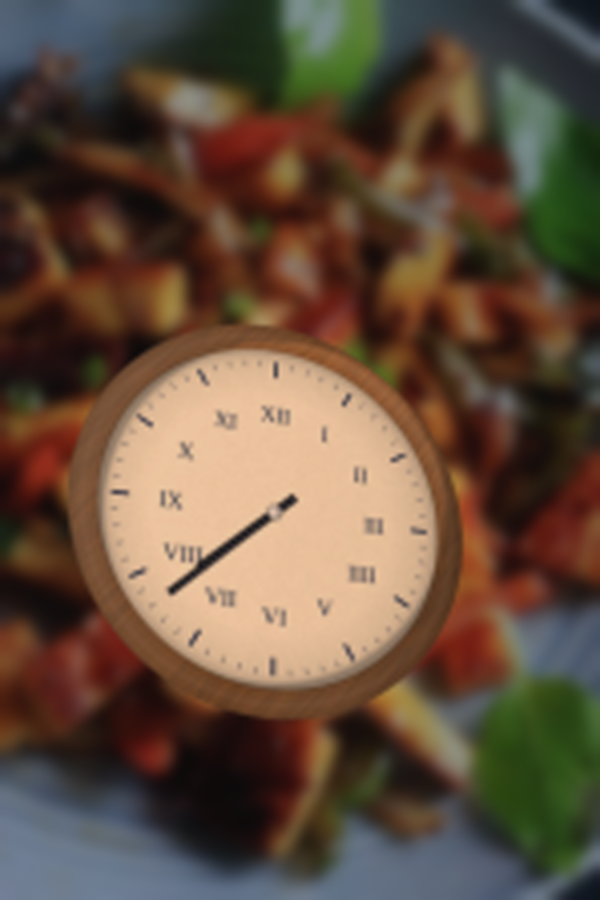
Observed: 7:38
